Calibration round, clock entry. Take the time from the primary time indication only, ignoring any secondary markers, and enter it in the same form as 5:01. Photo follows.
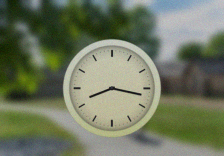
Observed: 8:17
